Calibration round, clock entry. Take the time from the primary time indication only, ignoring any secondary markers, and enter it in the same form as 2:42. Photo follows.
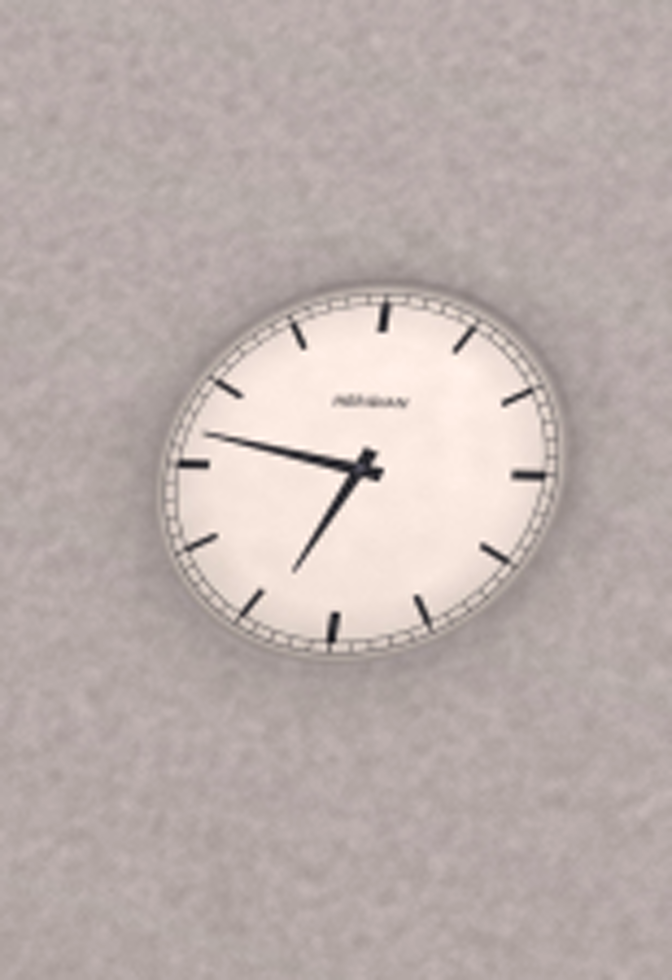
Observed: 6:47
